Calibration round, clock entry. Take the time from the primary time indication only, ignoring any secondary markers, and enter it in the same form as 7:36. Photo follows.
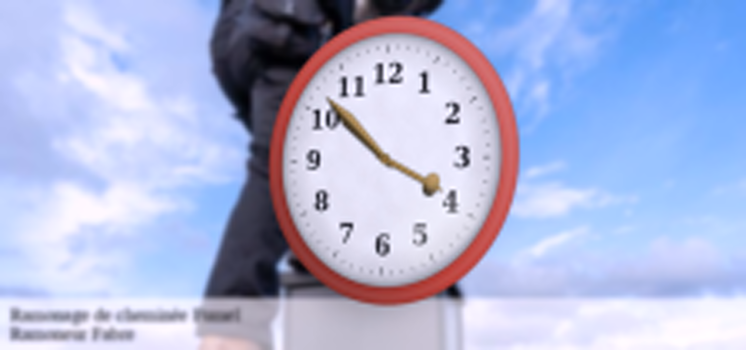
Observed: 3:52
